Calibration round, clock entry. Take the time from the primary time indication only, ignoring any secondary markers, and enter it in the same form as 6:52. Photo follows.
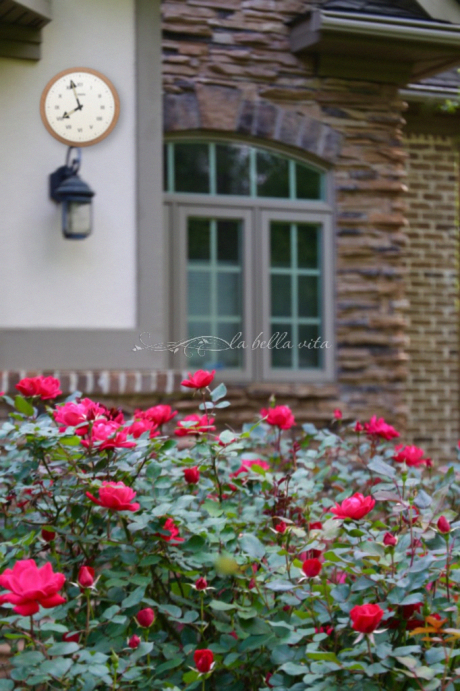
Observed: 7:57
